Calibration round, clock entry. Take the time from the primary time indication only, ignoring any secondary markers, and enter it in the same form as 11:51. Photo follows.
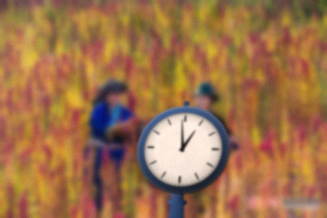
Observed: 12:59
